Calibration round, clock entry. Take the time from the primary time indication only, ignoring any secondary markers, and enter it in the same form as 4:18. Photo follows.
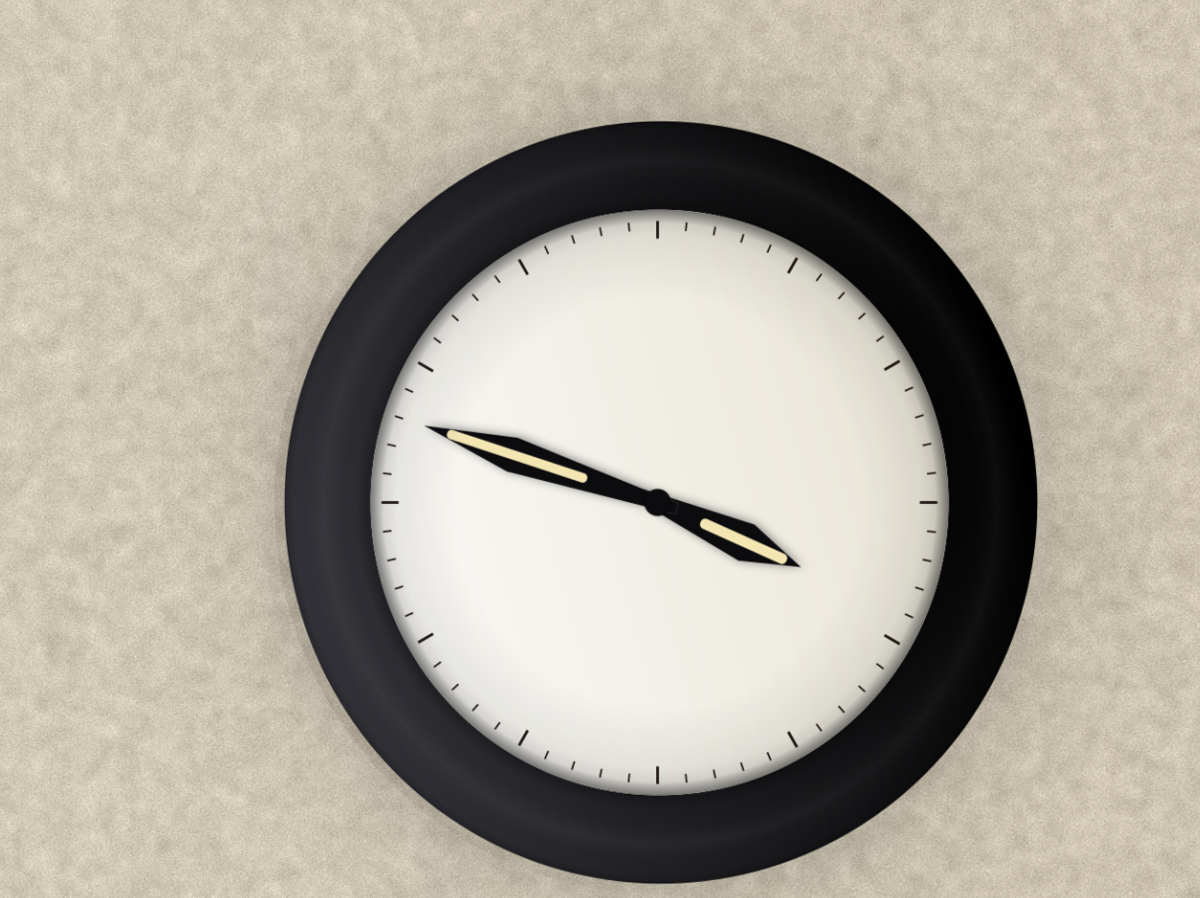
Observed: 3:48
